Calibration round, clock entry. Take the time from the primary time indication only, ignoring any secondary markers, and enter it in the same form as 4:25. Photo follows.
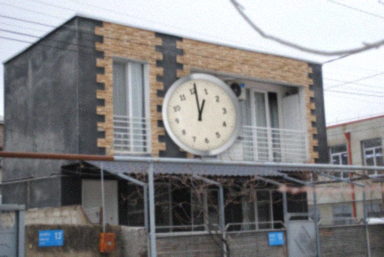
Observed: 1:01
